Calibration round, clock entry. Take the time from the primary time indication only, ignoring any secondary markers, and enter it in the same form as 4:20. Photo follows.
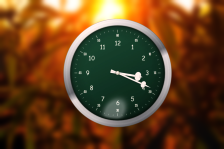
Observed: 3:19
